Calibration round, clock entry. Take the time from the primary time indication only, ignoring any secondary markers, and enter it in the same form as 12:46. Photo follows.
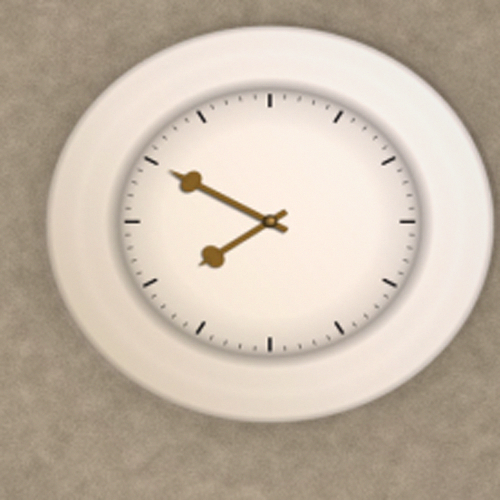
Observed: 7:50
